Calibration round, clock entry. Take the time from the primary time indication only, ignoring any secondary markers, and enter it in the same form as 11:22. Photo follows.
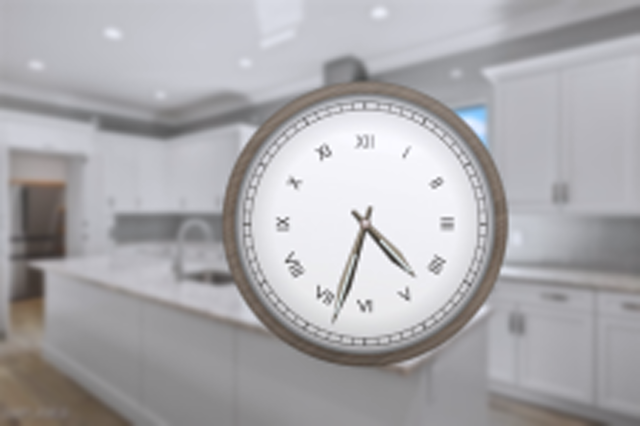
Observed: 4:33
